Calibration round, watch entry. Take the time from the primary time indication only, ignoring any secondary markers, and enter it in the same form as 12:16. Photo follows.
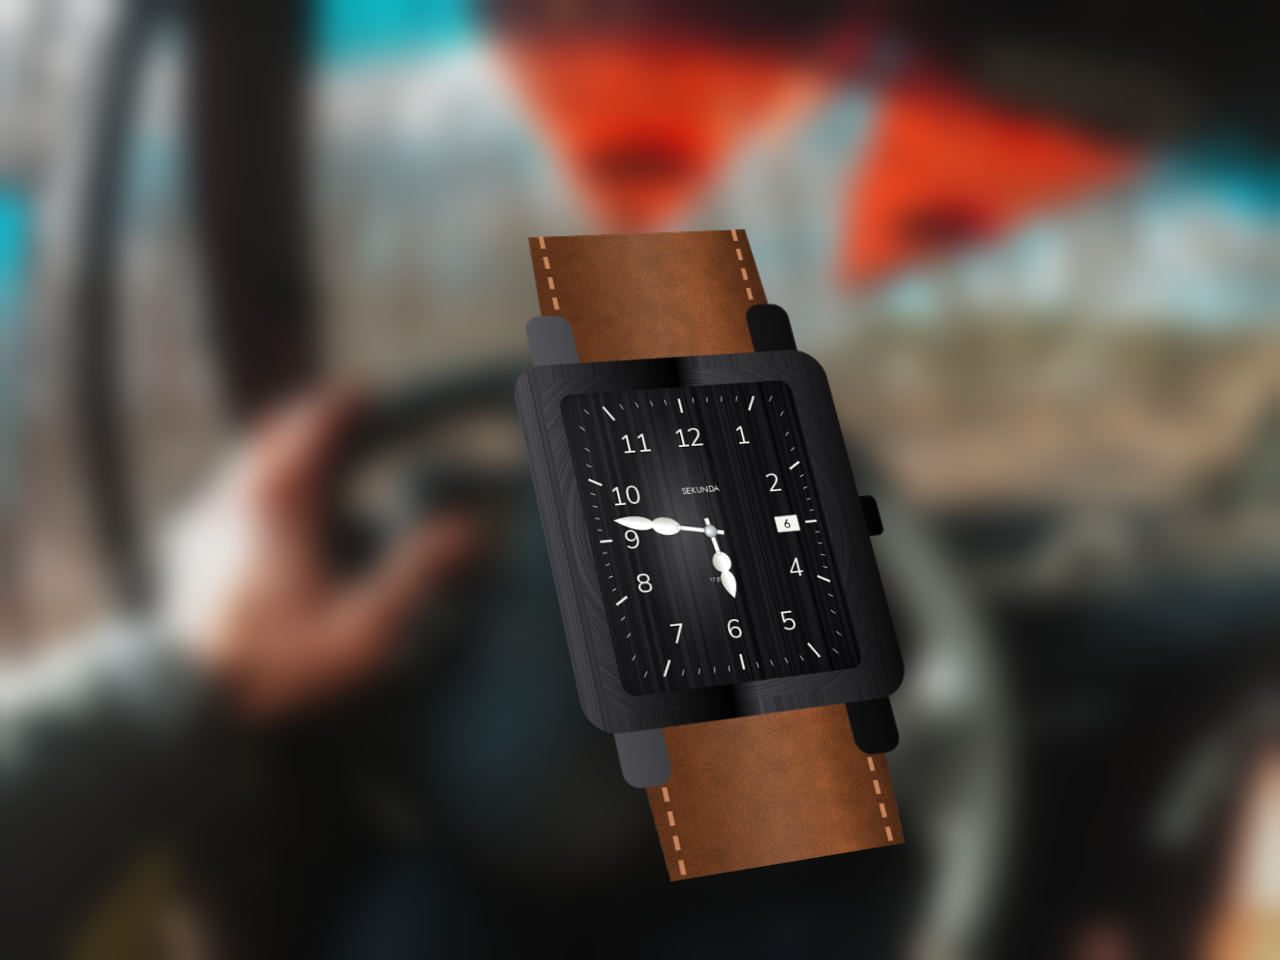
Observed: 5:47
